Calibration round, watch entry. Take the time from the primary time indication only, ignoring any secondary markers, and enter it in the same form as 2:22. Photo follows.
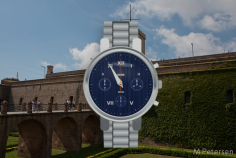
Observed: 10:55
